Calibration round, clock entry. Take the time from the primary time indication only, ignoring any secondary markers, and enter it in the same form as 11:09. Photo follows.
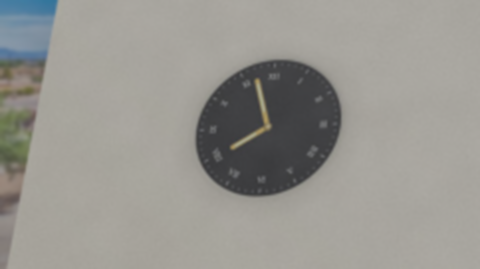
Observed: 7:57
